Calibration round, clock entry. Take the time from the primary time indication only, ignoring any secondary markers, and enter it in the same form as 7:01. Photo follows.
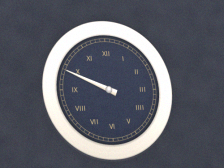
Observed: 9:49
